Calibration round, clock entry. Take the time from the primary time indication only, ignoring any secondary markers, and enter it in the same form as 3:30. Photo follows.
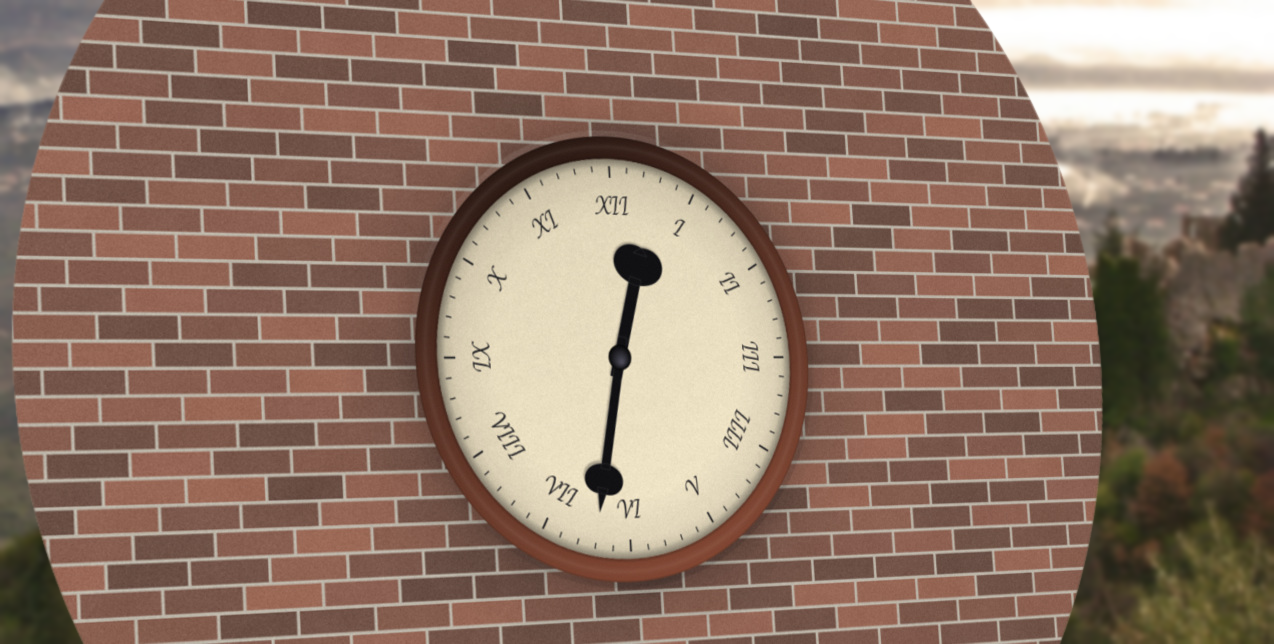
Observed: 12:32
